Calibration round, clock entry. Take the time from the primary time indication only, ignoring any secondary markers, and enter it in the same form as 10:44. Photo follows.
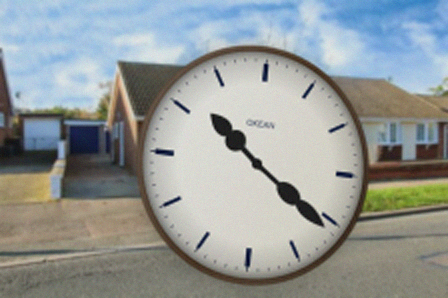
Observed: 10:21
